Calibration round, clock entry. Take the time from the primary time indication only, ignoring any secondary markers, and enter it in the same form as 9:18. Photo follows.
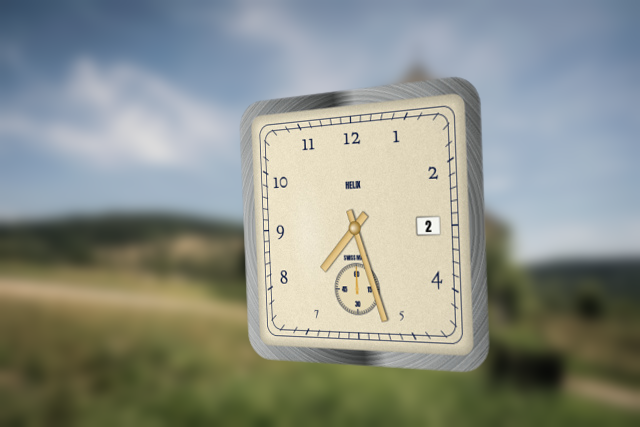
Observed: 7:27
